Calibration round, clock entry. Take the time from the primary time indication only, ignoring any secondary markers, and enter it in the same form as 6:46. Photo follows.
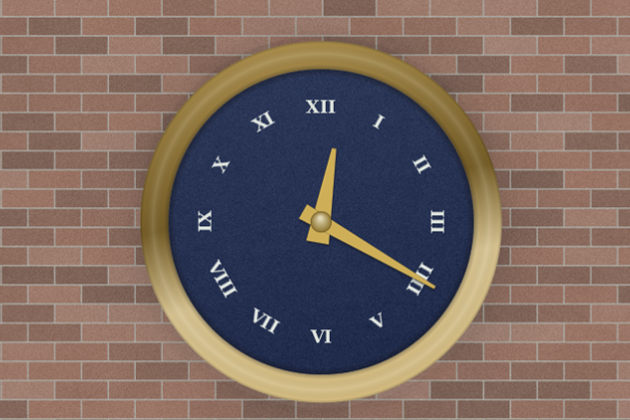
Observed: 12:20
